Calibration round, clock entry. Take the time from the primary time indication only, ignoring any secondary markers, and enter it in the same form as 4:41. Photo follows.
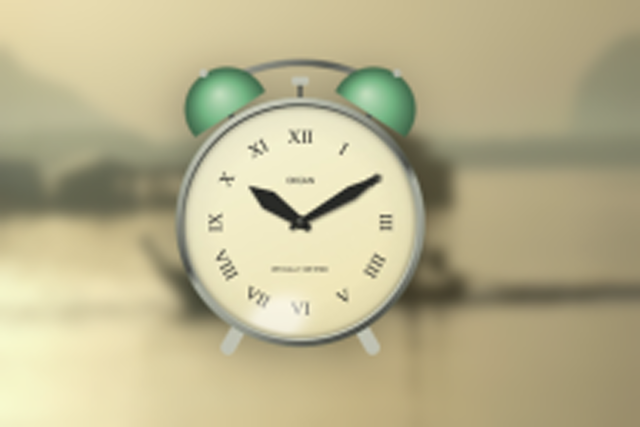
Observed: 10:10
